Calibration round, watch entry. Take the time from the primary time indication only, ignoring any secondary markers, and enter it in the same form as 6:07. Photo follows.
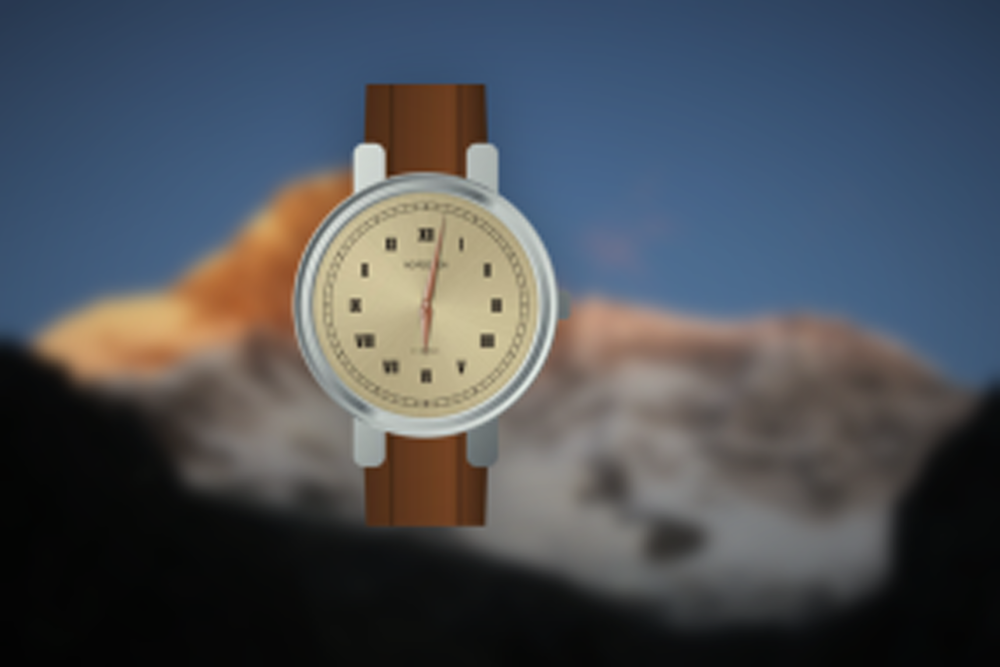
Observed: 6:02
